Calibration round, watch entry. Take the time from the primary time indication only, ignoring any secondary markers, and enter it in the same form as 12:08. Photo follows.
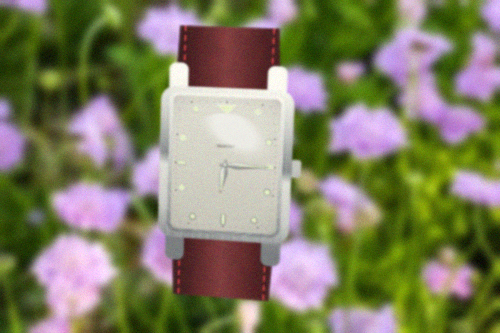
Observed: 6:15
